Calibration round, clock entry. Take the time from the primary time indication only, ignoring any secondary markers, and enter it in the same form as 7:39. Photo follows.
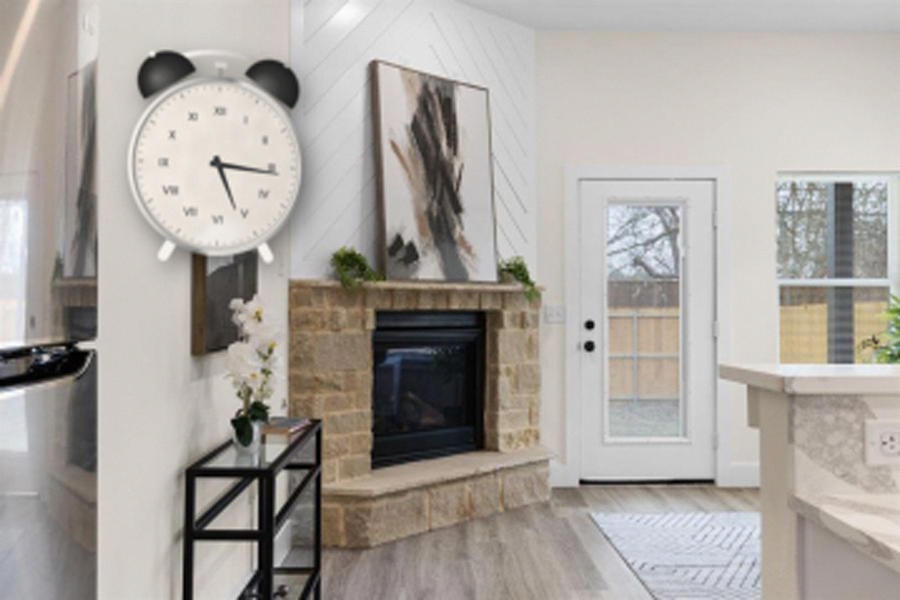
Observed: 5:16
